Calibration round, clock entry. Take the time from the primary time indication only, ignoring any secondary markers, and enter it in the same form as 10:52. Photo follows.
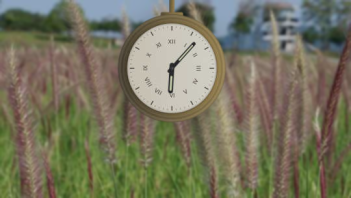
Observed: 6:07
